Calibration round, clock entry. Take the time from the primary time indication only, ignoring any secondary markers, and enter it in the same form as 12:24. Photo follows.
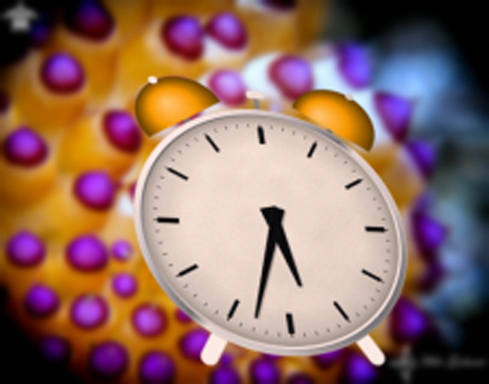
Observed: 5:33
